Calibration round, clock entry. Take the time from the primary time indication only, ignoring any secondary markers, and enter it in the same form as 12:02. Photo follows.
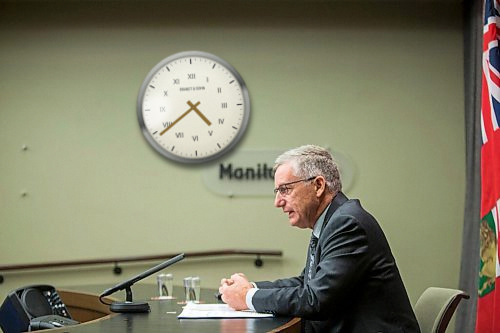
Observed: 4:39
